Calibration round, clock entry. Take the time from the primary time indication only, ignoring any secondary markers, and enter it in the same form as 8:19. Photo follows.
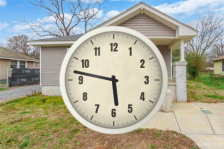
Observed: 5:47
